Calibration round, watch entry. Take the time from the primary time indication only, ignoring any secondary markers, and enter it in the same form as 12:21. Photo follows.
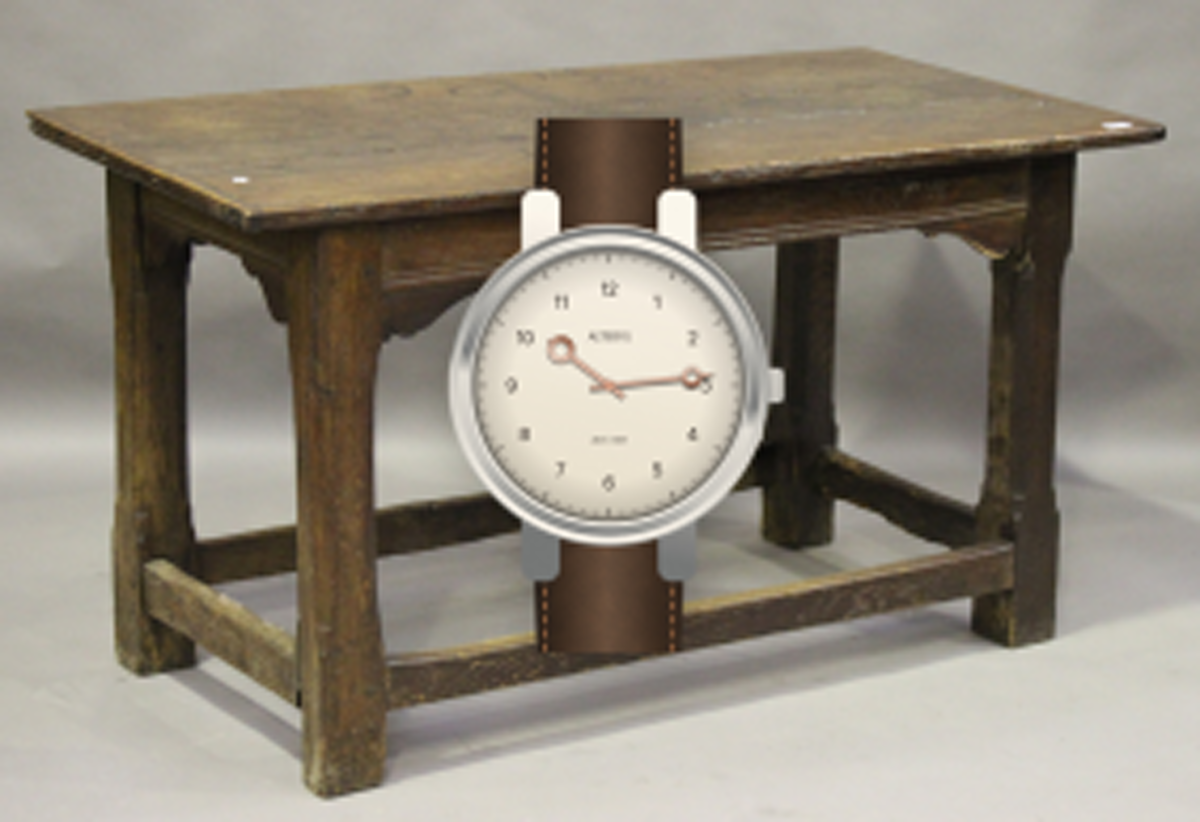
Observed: 10:14
